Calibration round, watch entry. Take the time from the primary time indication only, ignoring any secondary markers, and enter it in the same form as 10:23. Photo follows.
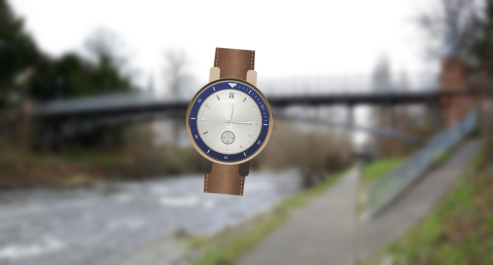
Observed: 12:15
